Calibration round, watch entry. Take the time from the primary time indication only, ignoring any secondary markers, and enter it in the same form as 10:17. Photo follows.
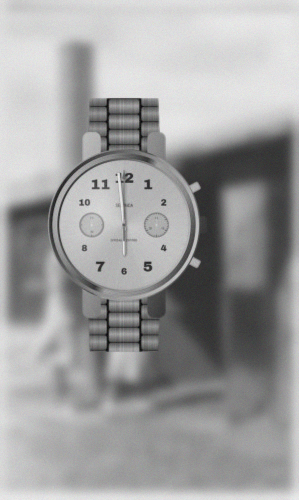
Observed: 5:59
